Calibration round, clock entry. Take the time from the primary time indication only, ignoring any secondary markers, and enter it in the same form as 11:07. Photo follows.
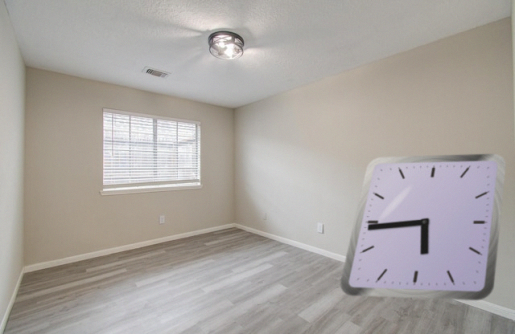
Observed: 5:44
